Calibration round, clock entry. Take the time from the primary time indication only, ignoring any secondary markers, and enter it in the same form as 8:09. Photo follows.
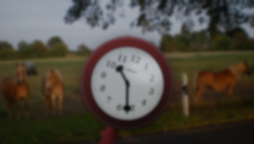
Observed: 10:27
